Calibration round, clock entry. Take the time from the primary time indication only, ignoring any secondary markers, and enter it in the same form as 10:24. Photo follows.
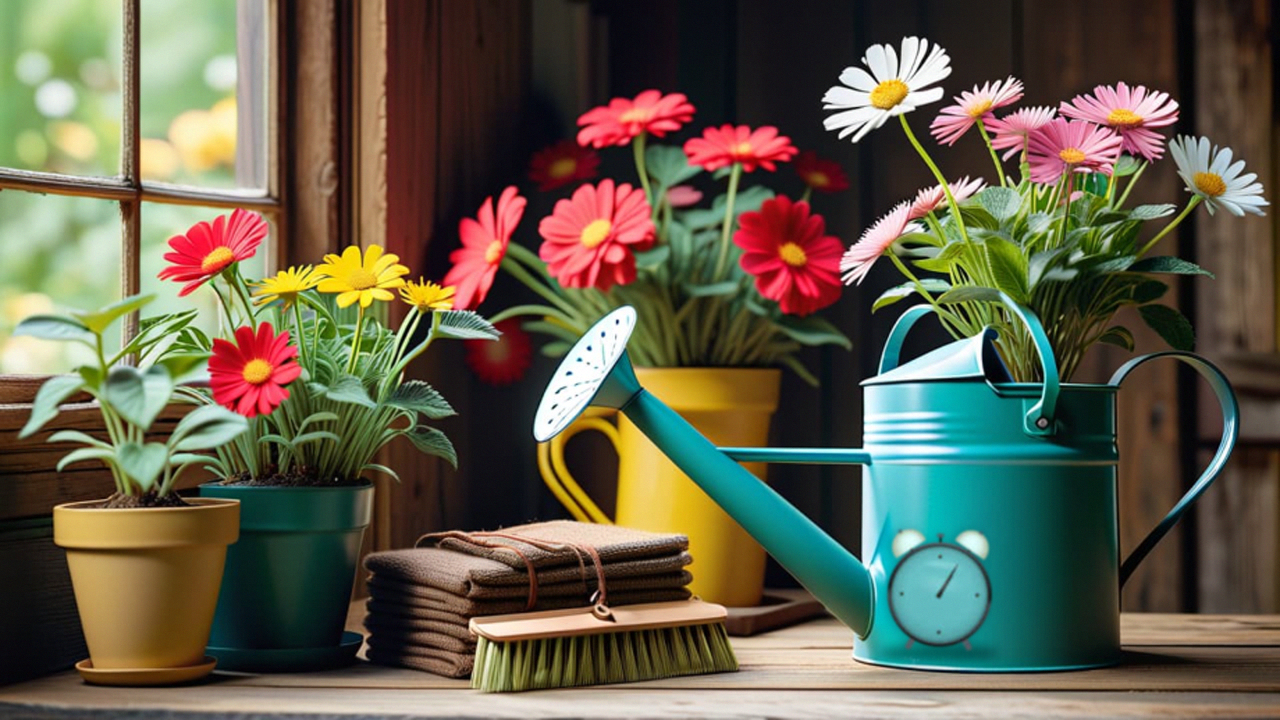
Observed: 1:05
